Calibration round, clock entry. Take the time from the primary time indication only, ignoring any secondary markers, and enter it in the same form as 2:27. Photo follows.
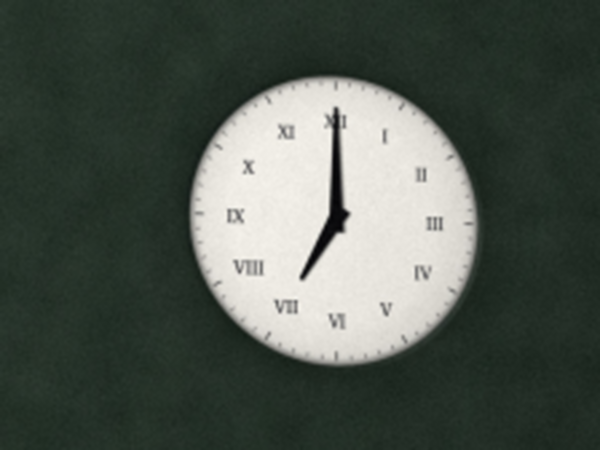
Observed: 7:00
